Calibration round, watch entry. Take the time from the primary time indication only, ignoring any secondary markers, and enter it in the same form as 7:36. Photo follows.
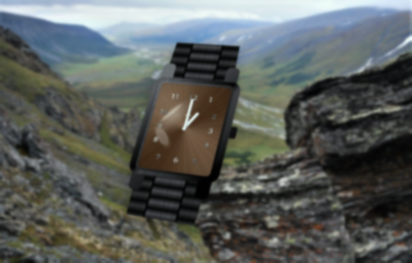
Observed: 1:00
